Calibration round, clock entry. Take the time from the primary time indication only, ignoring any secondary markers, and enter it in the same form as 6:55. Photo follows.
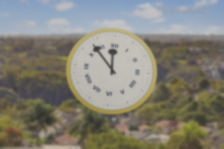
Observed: 11:53
